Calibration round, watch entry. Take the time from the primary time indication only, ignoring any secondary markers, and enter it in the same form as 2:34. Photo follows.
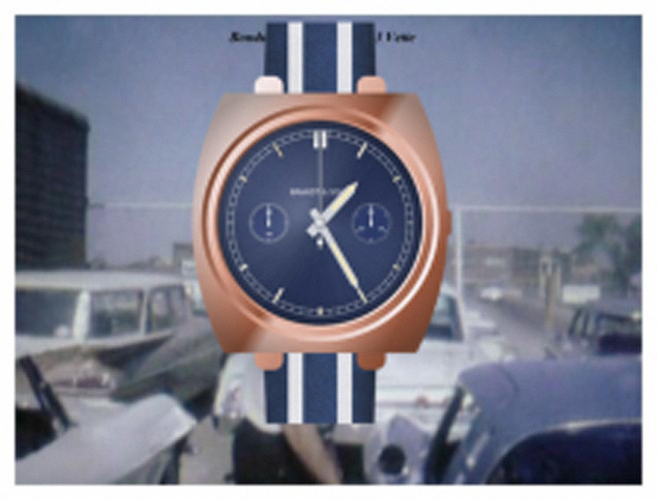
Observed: 1:25
